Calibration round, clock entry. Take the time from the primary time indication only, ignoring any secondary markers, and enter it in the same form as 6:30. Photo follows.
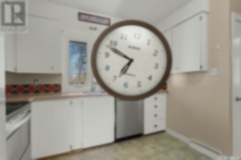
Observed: 6:48
